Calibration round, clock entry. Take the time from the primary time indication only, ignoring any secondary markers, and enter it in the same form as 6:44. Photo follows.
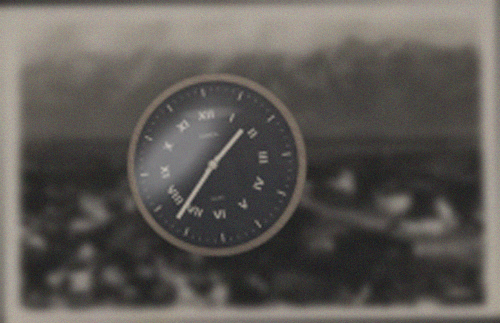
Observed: 1:37
